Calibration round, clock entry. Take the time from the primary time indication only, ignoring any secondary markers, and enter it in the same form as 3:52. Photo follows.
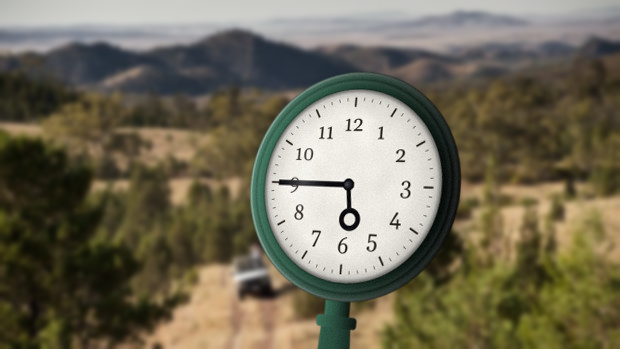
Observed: 5:45
